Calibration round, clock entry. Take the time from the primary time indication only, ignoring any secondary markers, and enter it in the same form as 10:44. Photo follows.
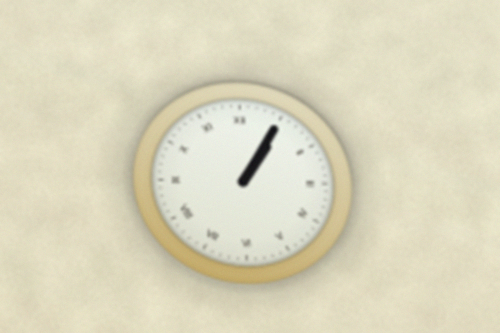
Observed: 1:05
